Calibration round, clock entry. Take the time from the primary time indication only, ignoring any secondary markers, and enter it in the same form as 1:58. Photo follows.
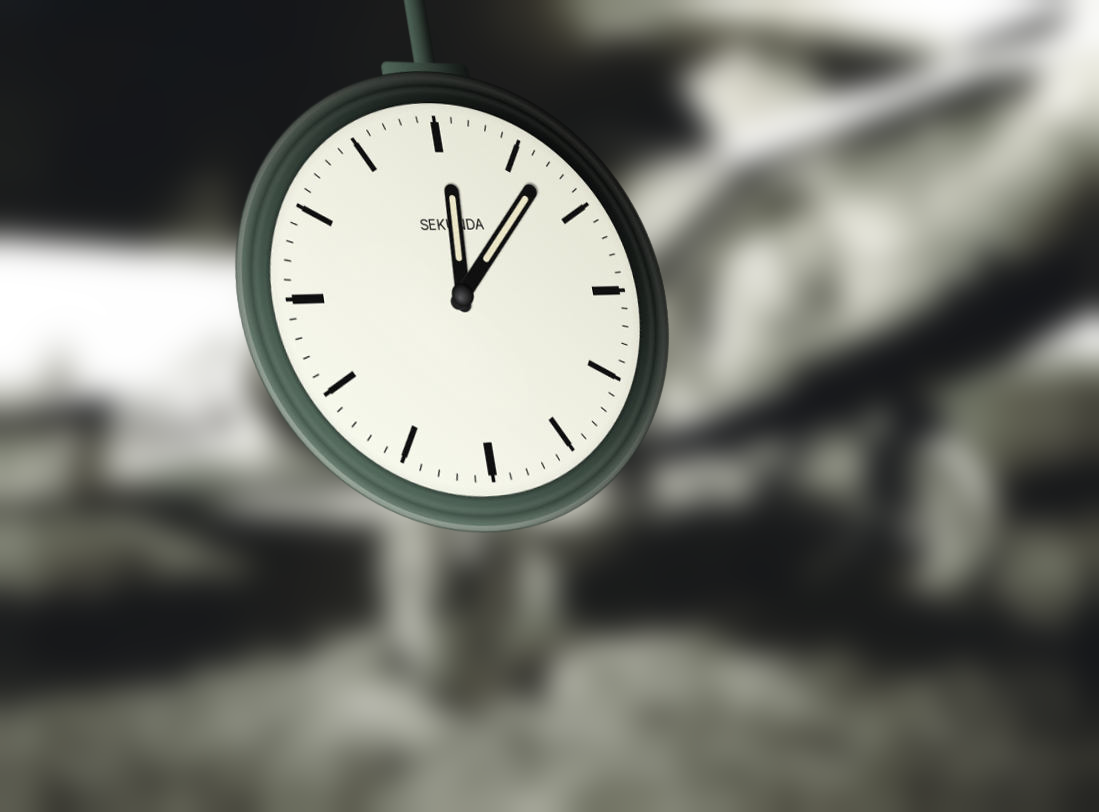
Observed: 12:07
